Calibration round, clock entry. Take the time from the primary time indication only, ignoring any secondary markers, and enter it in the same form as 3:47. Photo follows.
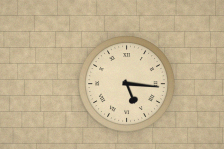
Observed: 5:16
